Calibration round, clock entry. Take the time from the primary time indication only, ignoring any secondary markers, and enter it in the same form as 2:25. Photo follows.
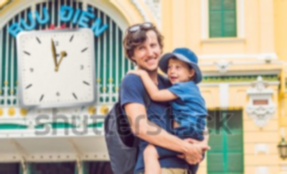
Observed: 12:59
